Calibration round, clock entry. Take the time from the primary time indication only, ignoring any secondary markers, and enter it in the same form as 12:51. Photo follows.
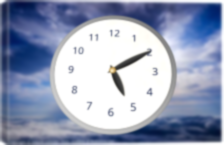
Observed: 5:10
